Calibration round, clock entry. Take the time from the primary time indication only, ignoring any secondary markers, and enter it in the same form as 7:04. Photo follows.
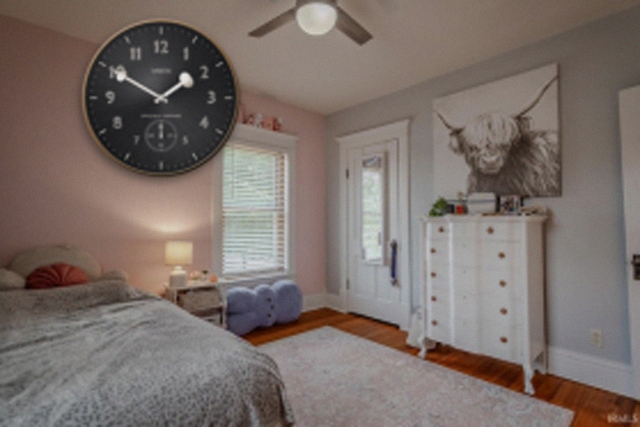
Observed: 1:50
